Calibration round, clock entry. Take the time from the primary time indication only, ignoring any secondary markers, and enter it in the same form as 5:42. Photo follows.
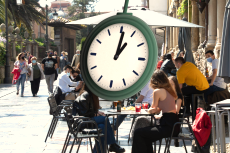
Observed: 1:01
